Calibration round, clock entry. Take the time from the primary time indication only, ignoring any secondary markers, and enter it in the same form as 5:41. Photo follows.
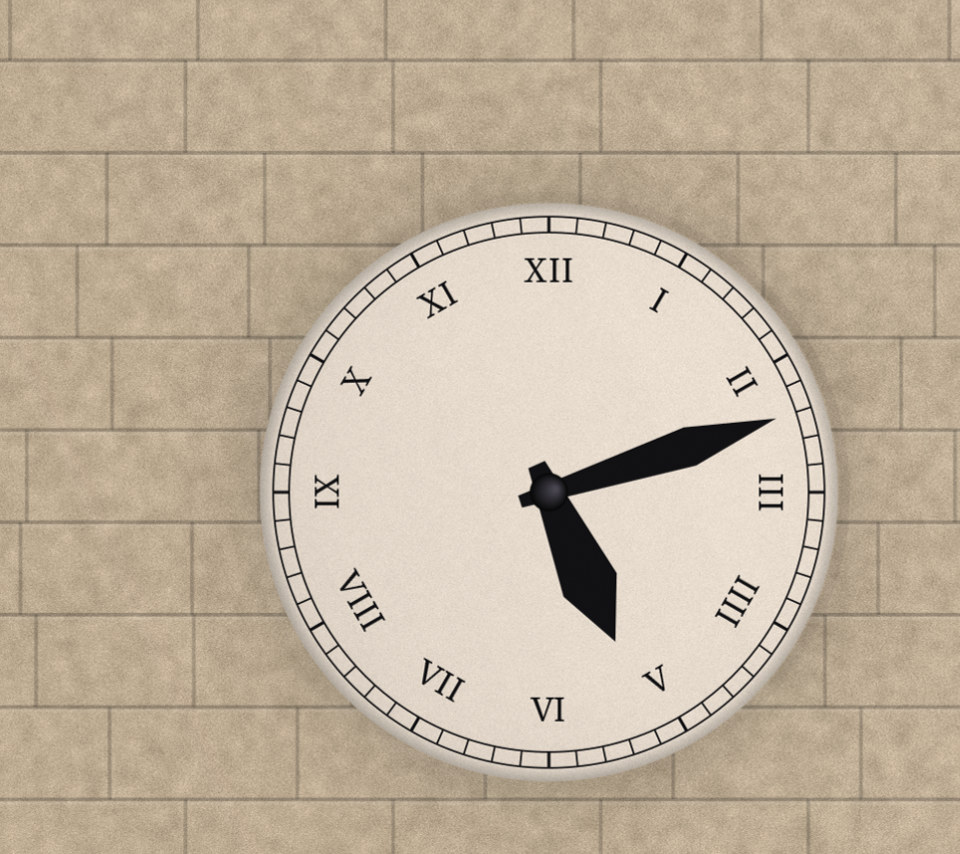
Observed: 5:12
